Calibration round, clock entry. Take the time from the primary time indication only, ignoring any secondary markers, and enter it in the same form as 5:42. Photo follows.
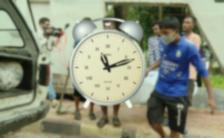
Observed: 11:12
